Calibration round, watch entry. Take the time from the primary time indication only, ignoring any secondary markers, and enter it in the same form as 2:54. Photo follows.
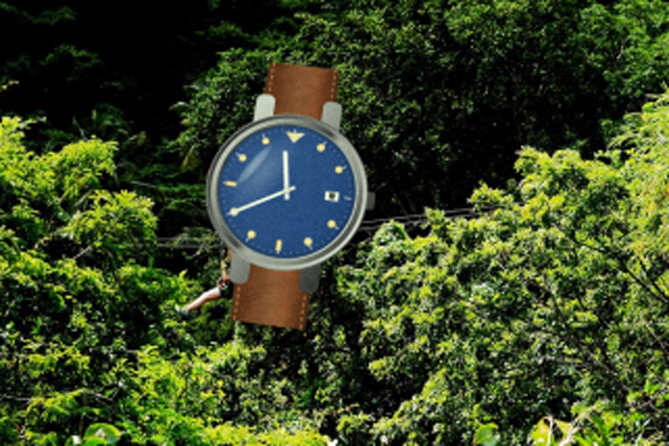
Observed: 11:40
